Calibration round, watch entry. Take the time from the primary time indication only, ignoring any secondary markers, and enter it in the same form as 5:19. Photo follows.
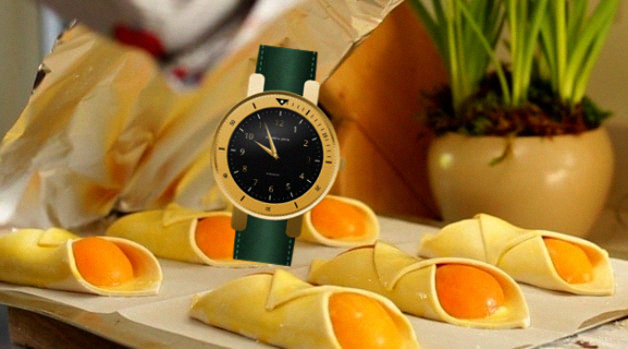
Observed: 9:56
